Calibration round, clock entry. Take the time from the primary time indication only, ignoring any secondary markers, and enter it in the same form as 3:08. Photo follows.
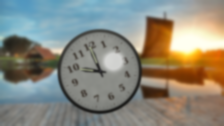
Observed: 10:00
